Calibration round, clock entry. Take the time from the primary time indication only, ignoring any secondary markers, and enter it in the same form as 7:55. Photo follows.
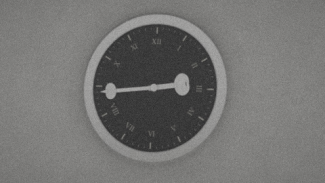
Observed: 2:44
